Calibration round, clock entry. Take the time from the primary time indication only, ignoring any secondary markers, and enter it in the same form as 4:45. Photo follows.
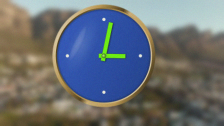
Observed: 3:02
